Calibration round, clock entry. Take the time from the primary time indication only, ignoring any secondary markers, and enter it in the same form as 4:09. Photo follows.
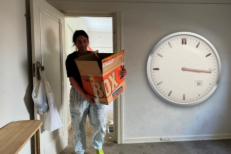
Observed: 3:16
